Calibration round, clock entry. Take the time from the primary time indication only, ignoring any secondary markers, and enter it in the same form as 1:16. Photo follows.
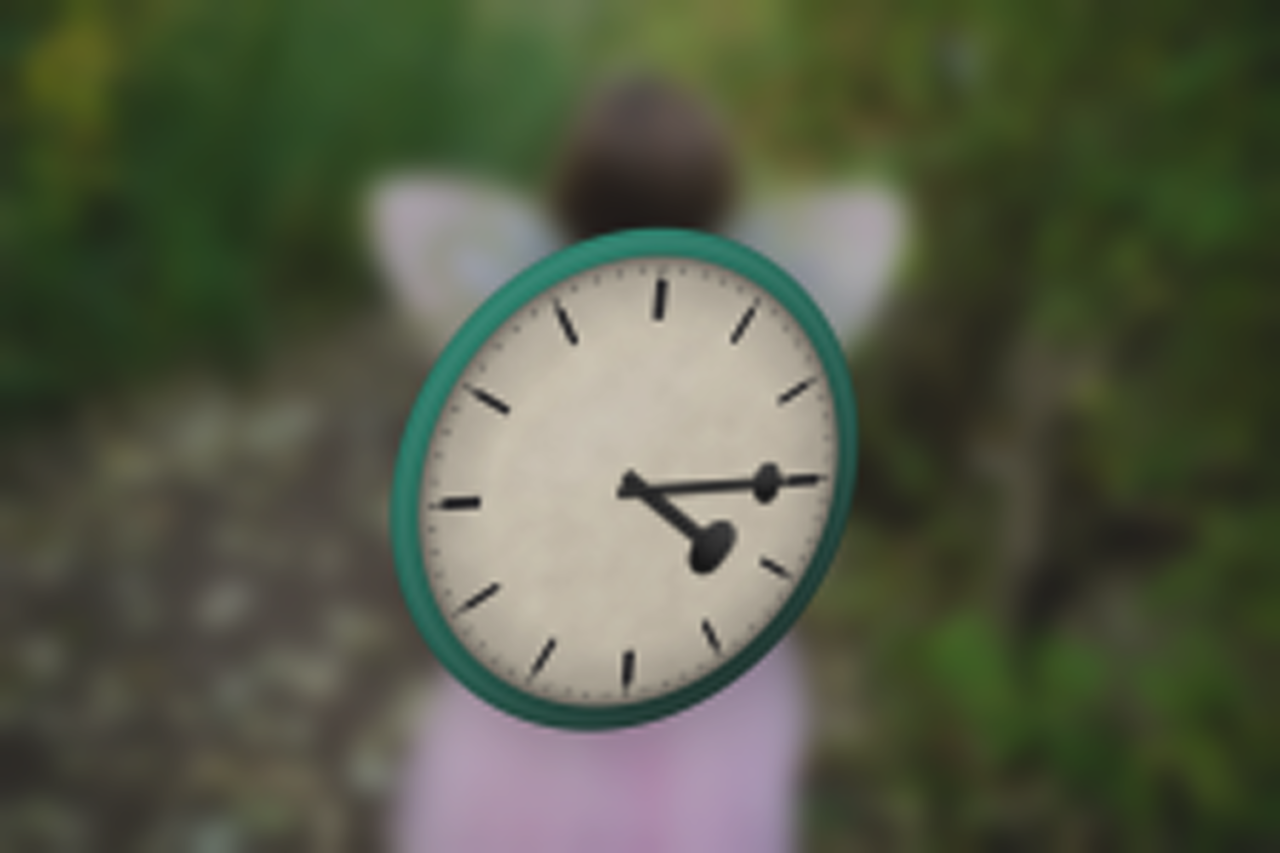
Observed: 4:15
